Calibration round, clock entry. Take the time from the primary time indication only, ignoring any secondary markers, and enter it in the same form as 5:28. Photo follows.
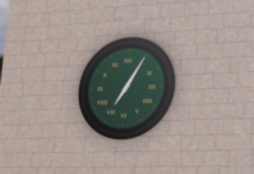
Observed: 7:05
